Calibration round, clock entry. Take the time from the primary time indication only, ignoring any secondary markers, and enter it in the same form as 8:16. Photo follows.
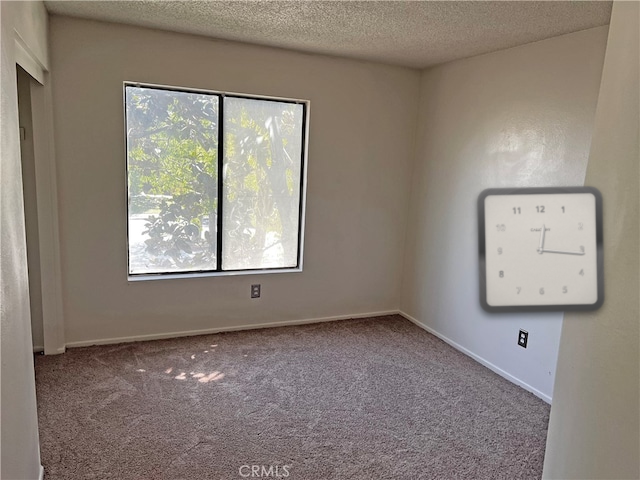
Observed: 12:16
